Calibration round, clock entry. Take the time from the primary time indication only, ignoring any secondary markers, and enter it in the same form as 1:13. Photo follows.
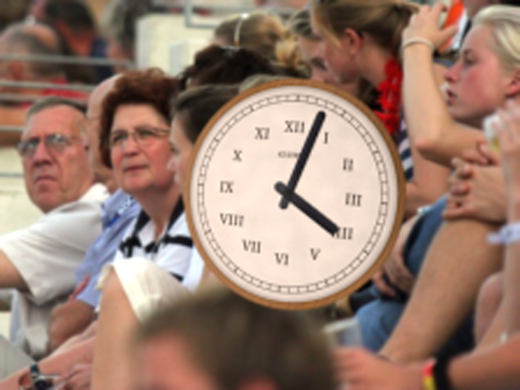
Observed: 4:03
